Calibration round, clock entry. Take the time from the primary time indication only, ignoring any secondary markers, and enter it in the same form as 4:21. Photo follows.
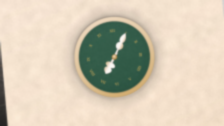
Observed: 7:05
